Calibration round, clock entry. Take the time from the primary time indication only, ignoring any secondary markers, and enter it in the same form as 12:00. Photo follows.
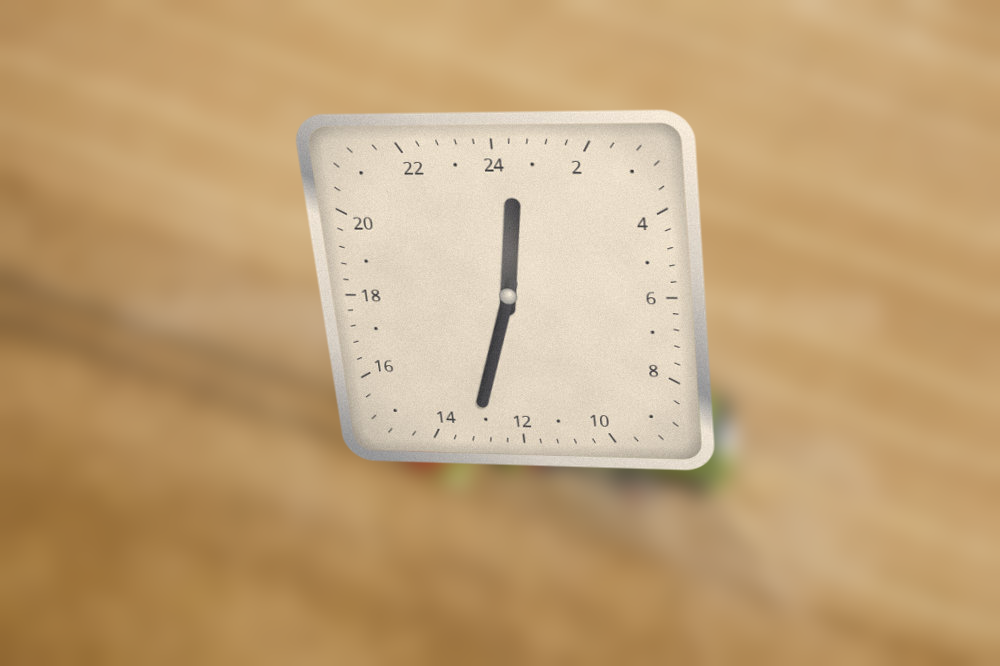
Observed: 0:33
